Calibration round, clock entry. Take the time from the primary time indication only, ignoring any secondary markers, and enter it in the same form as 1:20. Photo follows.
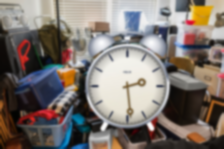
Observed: 2:29
